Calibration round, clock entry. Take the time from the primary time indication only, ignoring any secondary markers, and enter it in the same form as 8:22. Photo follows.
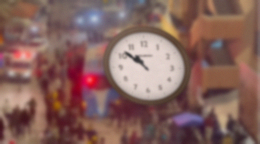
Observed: 10:52
